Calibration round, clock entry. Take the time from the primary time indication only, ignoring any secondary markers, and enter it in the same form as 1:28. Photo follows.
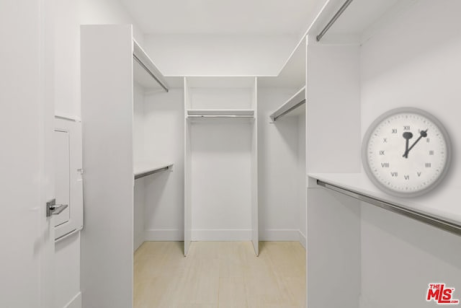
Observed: 12:07
